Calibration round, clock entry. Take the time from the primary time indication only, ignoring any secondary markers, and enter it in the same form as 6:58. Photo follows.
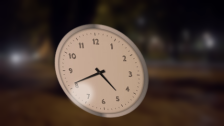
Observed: 4:41
